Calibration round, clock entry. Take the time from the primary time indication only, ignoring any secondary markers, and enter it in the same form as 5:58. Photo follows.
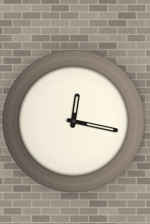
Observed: 12:17
